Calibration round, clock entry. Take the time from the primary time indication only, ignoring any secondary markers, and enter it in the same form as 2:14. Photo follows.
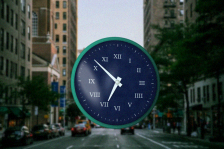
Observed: 6:52
